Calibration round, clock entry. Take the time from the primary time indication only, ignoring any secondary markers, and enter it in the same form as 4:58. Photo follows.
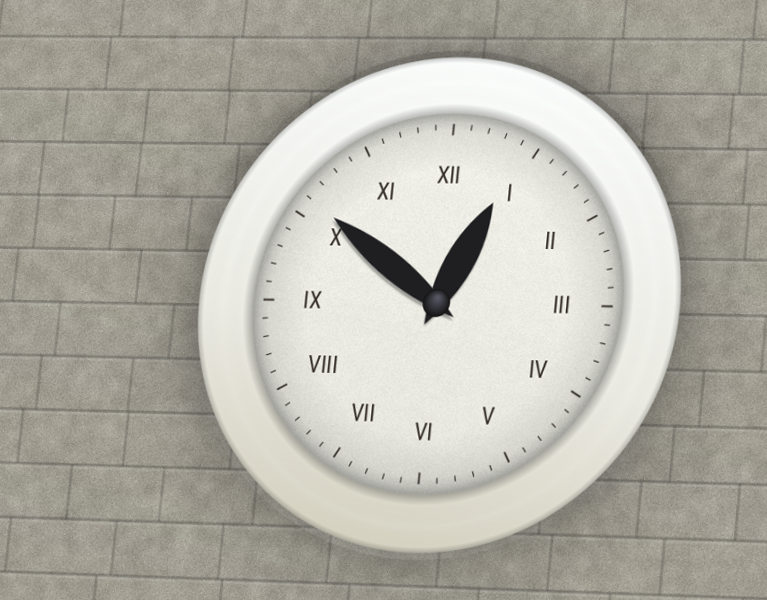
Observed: 12:51
